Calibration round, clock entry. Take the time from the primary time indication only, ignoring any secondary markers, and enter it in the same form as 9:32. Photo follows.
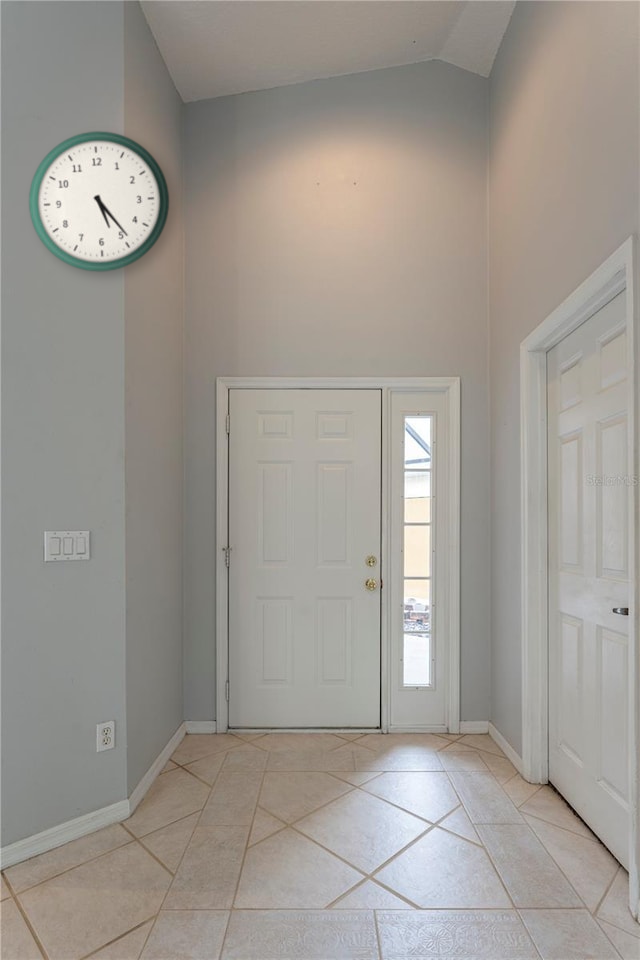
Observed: 5:24
